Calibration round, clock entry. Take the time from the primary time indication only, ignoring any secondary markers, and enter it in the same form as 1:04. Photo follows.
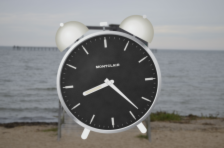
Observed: 8:23
